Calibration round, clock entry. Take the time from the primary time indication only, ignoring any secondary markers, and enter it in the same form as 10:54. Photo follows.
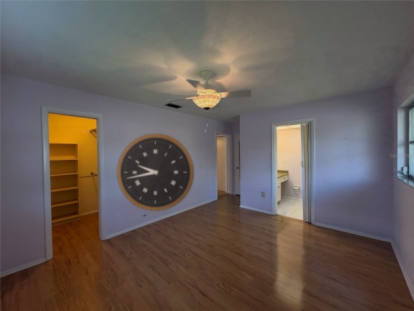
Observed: 9:43
